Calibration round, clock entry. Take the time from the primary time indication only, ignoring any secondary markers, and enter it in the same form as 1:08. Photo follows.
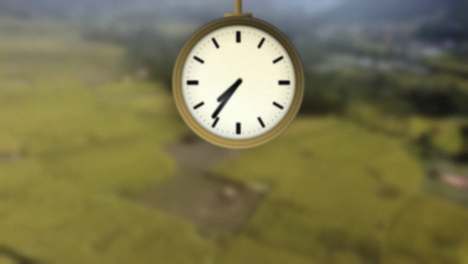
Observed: 7:36
